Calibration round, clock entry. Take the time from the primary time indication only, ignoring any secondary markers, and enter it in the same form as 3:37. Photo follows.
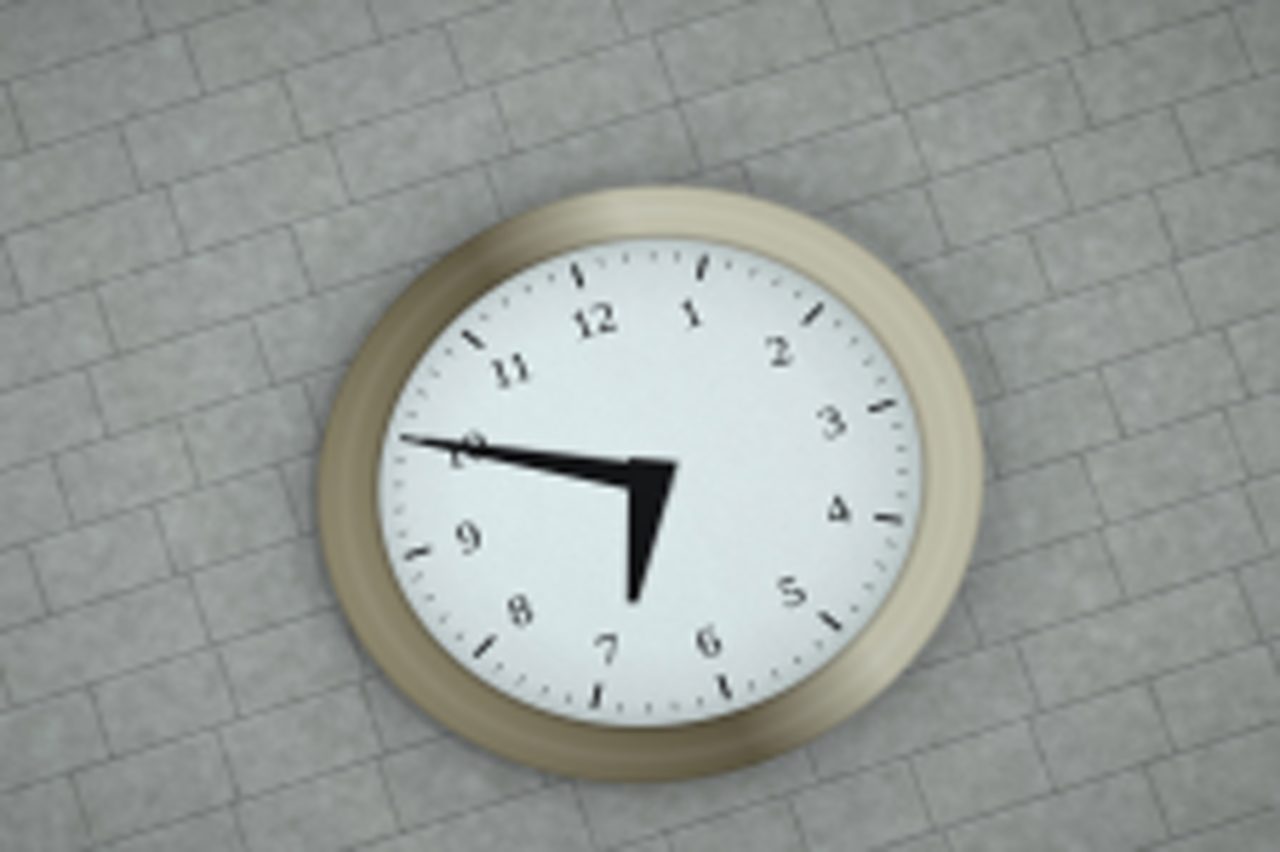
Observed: 6:50
